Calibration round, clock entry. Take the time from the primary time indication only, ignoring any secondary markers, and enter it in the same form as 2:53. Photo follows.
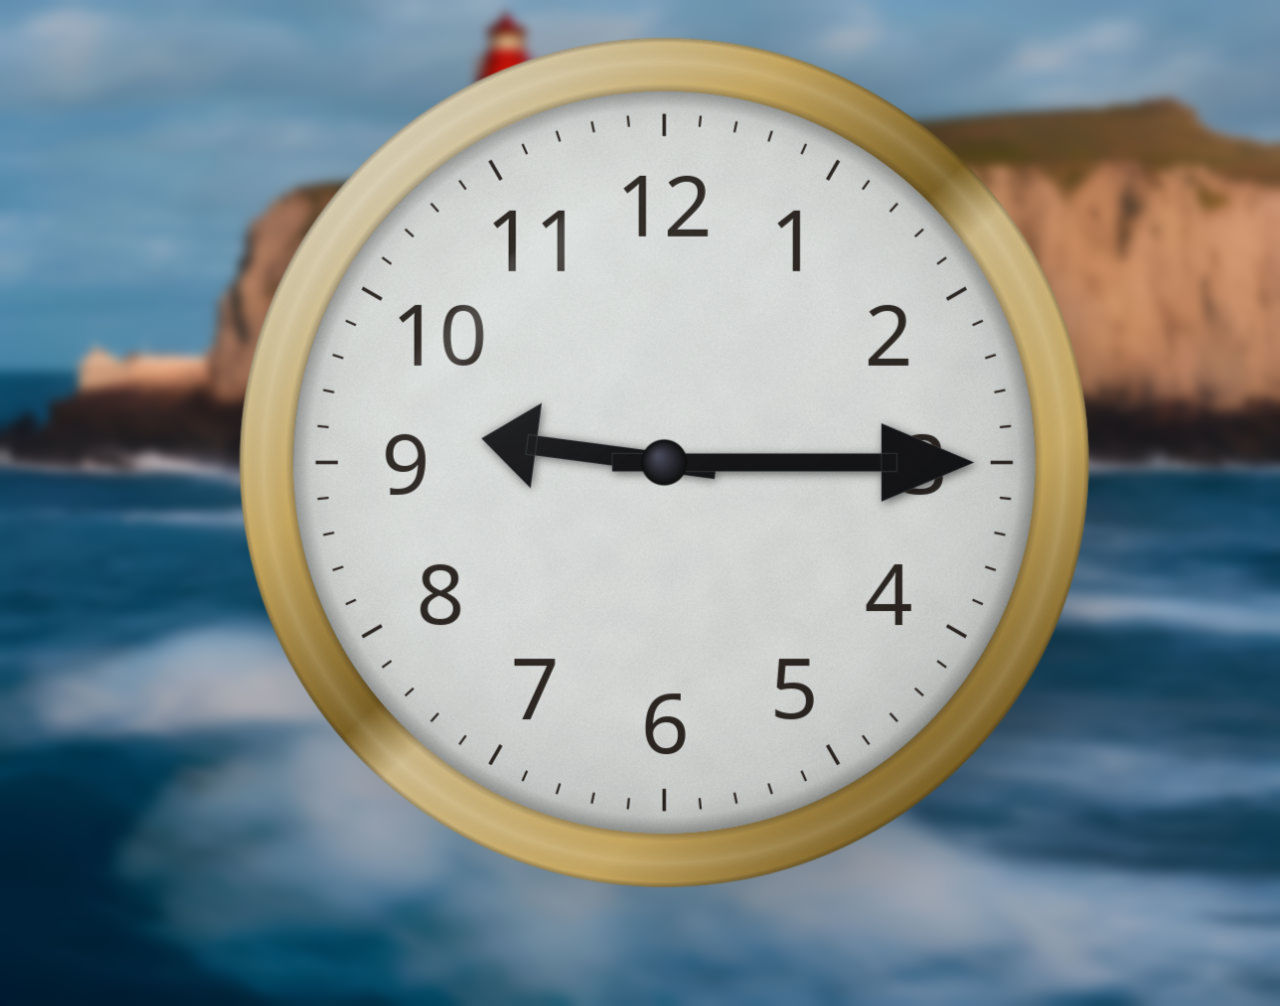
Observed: 9:15
